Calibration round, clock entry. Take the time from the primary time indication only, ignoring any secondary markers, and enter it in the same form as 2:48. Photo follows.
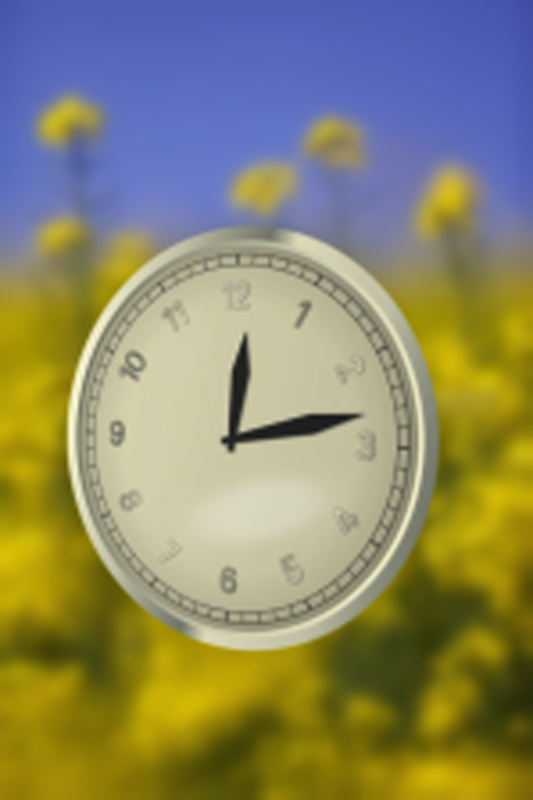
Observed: 12:13
